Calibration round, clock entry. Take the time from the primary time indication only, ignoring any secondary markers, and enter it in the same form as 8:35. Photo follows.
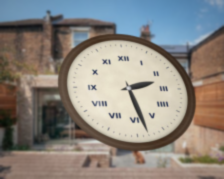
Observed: 2:28
